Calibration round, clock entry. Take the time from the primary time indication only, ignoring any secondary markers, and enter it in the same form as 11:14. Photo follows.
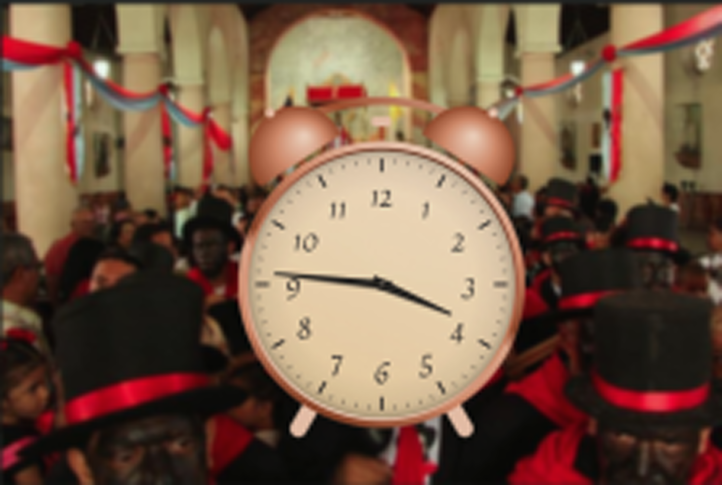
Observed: 3:46
